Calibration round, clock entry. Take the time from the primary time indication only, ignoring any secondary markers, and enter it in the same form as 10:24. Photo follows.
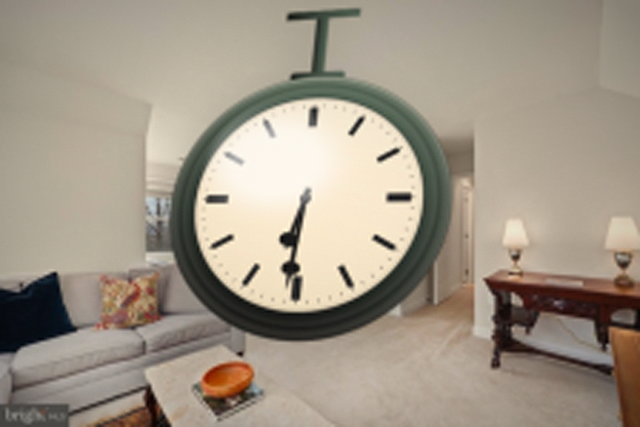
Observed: 6:31
